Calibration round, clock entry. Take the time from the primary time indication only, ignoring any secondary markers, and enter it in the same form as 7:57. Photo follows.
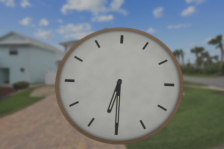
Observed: 6:30
